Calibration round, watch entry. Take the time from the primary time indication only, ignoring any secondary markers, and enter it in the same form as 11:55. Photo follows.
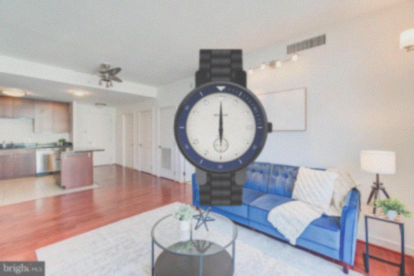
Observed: 6:00
